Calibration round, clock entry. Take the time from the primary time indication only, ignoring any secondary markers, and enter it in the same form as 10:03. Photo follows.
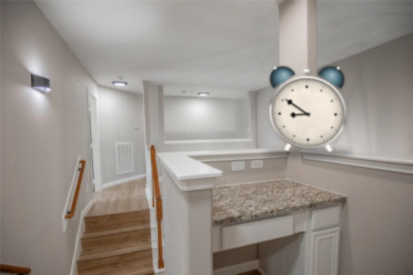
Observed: 8:51
